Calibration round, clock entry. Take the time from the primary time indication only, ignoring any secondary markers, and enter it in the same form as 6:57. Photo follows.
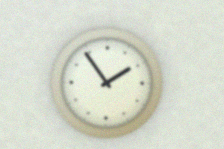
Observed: 1:54
